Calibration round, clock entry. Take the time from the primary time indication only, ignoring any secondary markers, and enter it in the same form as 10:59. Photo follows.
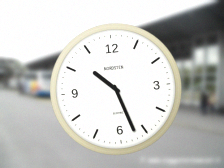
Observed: 10:27
